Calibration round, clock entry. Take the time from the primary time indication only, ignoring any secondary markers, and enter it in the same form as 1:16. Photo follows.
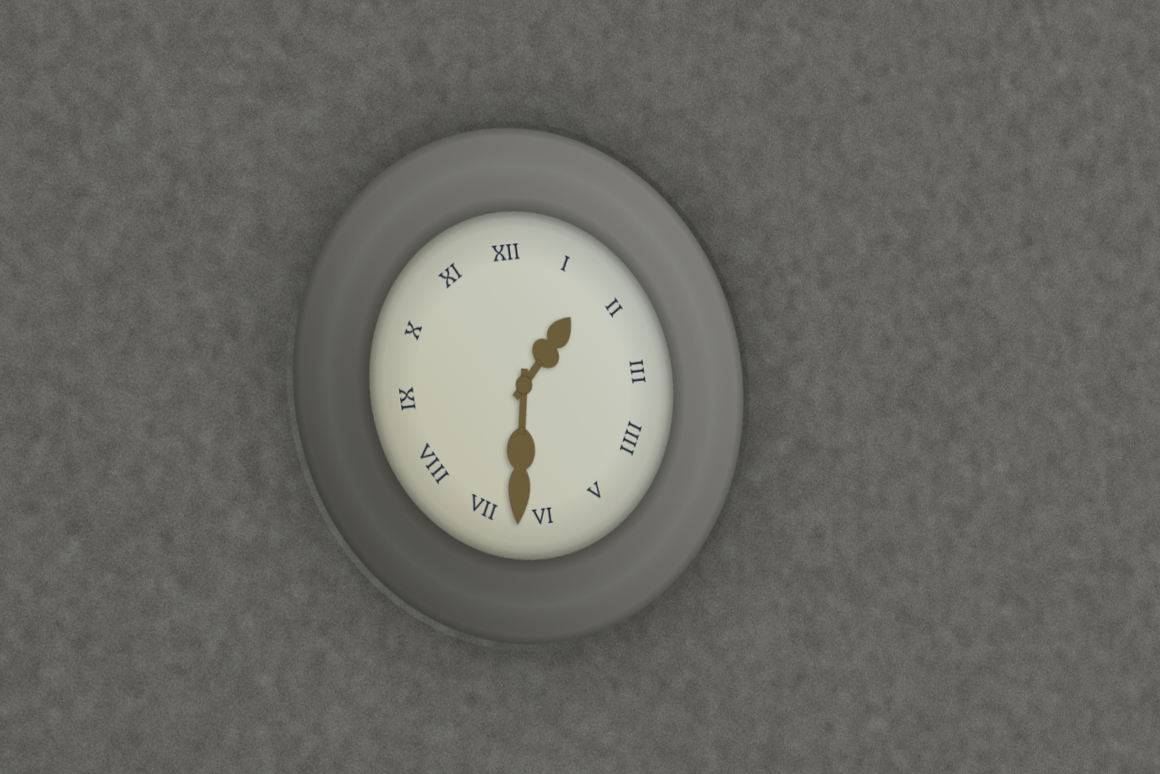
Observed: 1:32
